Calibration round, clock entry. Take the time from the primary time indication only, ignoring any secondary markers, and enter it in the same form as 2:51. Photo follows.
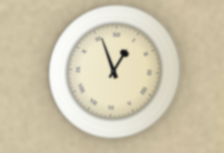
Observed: 12:56
